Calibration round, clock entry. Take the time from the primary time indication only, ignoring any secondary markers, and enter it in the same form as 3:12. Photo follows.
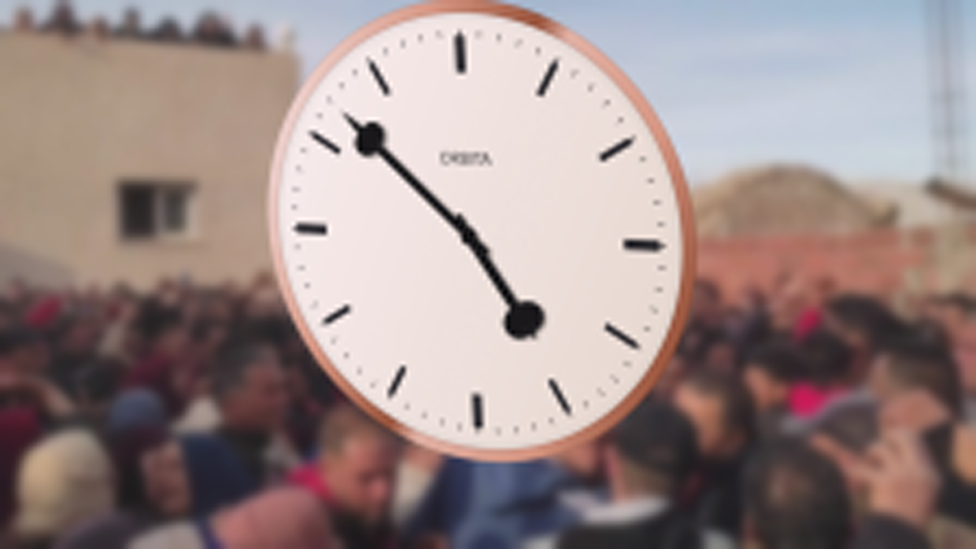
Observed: 4:52
